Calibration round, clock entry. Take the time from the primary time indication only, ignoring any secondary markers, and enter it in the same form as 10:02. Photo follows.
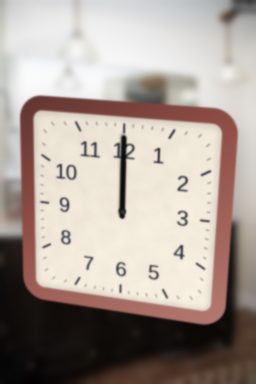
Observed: 12:00
